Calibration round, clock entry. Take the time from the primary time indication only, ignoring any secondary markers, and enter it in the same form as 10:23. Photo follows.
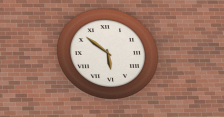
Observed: 5:52
